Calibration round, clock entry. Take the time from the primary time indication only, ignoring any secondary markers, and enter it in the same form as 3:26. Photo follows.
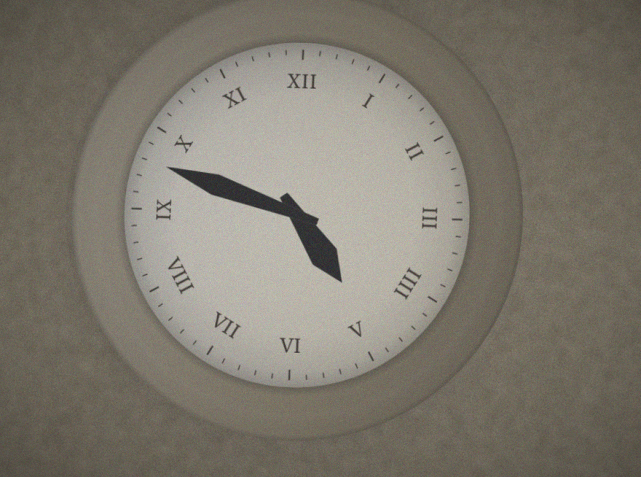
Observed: 4:48
